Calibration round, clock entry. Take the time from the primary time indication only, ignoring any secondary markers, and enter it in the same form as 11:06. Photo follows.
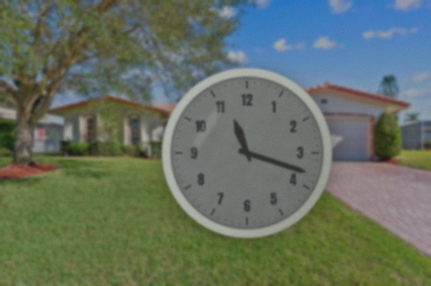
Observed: 11:18
